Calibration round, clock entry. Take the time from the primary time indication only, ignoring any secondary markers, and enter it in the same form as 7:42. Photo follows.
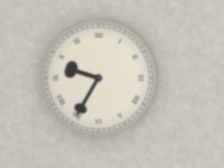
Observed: 9:35
